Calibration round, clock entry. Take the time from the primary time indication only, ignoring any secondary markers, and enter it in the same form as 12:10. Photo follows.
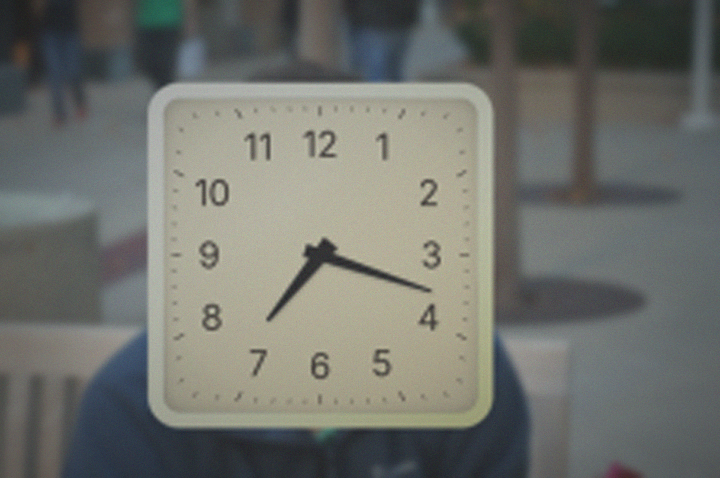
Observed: 7:18
